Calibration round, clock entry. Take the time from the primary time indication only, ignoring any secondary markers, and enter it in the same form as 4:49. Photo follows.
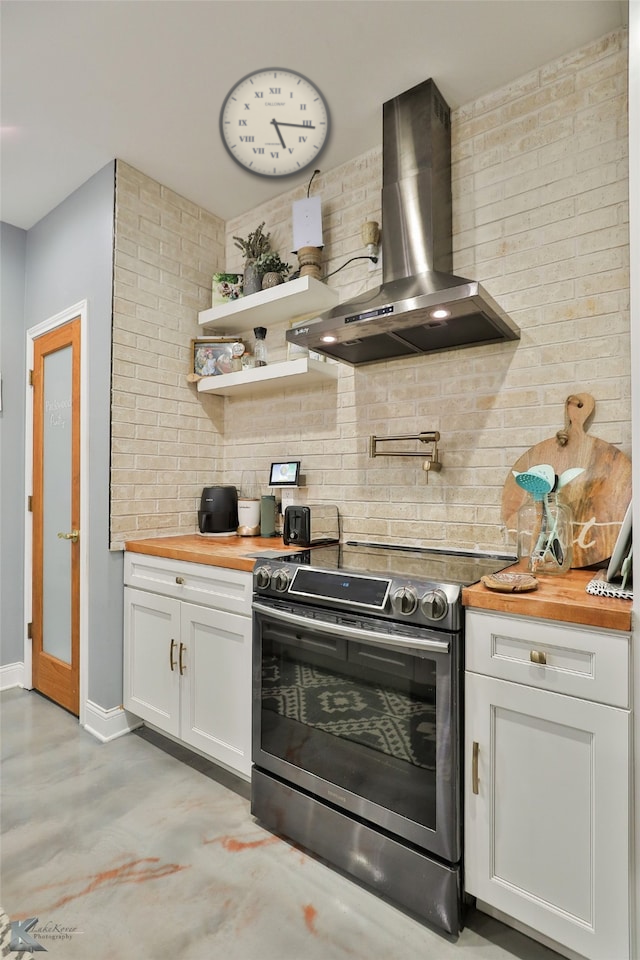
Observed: 5:16
